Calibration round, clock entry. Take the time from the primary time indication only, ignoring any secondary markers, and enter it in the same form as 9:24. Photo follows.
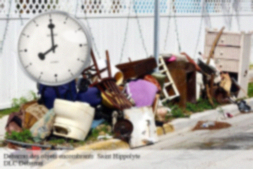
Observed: 8:00
